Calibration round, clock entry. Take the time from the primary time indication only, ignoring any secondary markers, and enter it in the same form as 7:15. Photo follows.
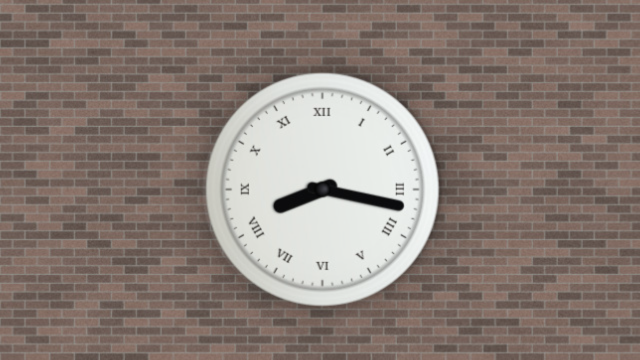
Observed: 8:17
